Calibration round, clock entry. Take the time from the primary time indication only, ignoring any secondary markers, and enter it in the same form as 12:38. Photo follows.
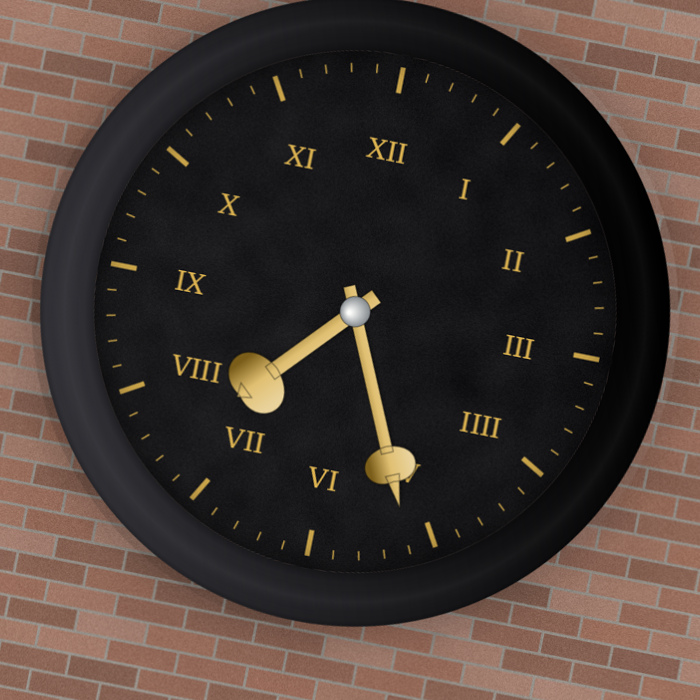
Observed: 7:26
